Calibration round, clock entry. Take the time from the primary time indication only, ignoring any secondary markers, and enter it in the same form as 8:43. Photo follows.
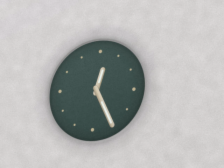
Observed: 12:25
